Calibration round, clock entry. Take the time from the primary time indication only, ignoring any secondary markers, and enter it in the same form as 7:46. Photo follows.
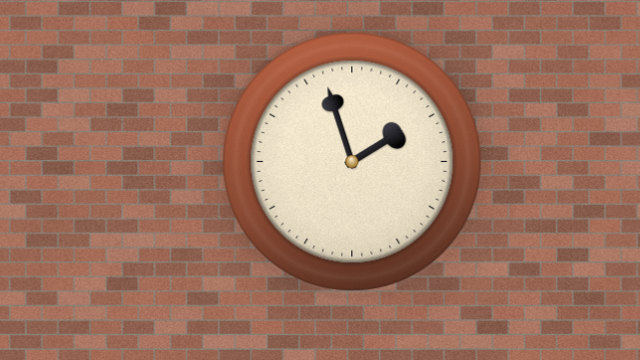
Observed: 1:57
